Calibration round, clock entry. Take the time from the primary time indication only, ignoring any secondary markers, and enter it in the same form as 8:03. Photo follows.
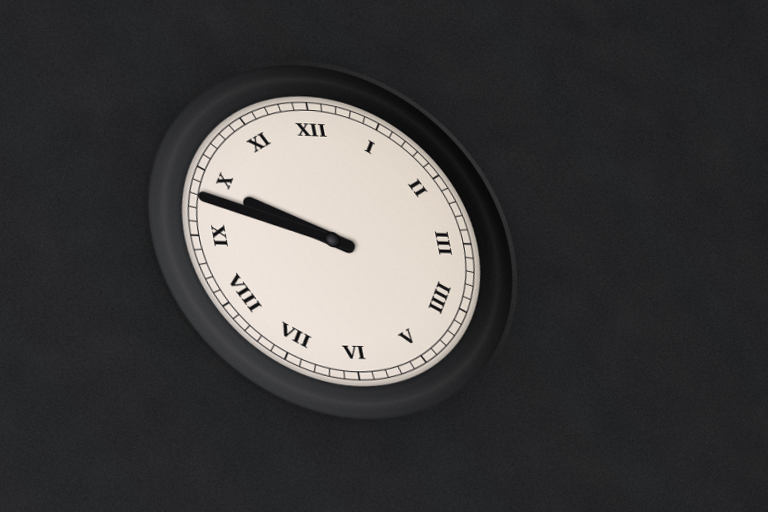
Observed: 9:48
